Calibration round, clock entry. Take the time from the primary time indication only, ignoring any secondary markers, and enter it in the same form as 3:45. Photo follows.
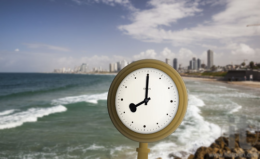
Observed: 8:00
